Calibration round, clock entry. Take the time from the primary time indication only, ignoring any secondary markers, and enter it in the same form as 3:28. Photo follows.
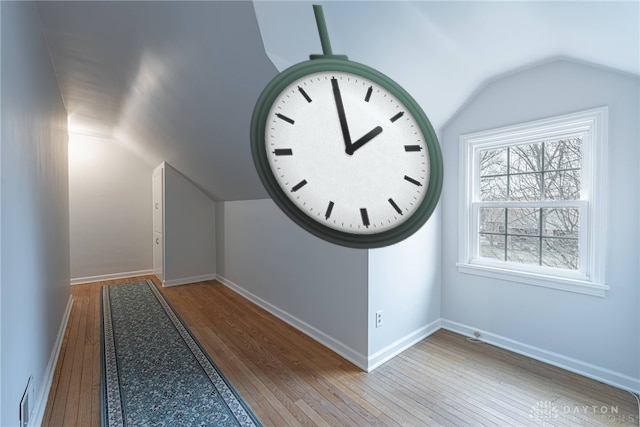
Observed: 2:00
